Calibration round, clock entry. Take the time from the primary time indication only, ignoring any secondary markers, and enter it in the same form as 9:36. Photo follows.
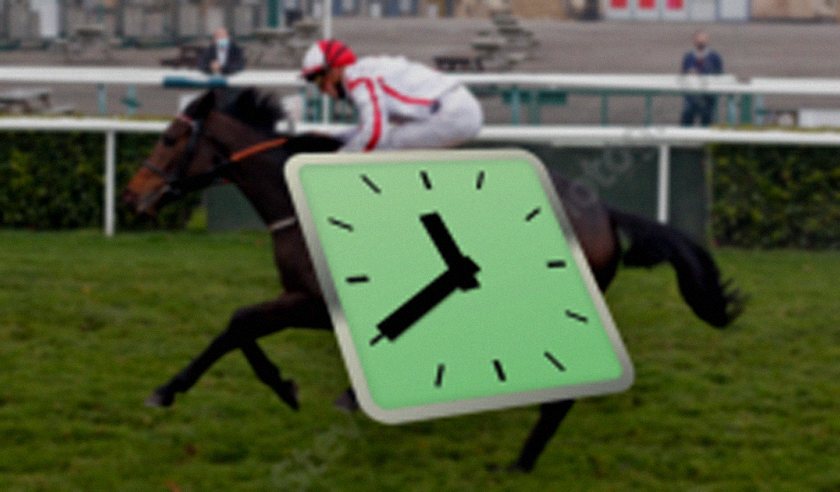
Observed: 11:40
